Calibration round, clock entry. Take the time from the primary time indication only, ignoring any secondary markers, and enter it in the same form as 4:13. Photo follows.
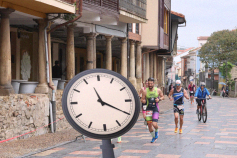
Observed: 11:20
